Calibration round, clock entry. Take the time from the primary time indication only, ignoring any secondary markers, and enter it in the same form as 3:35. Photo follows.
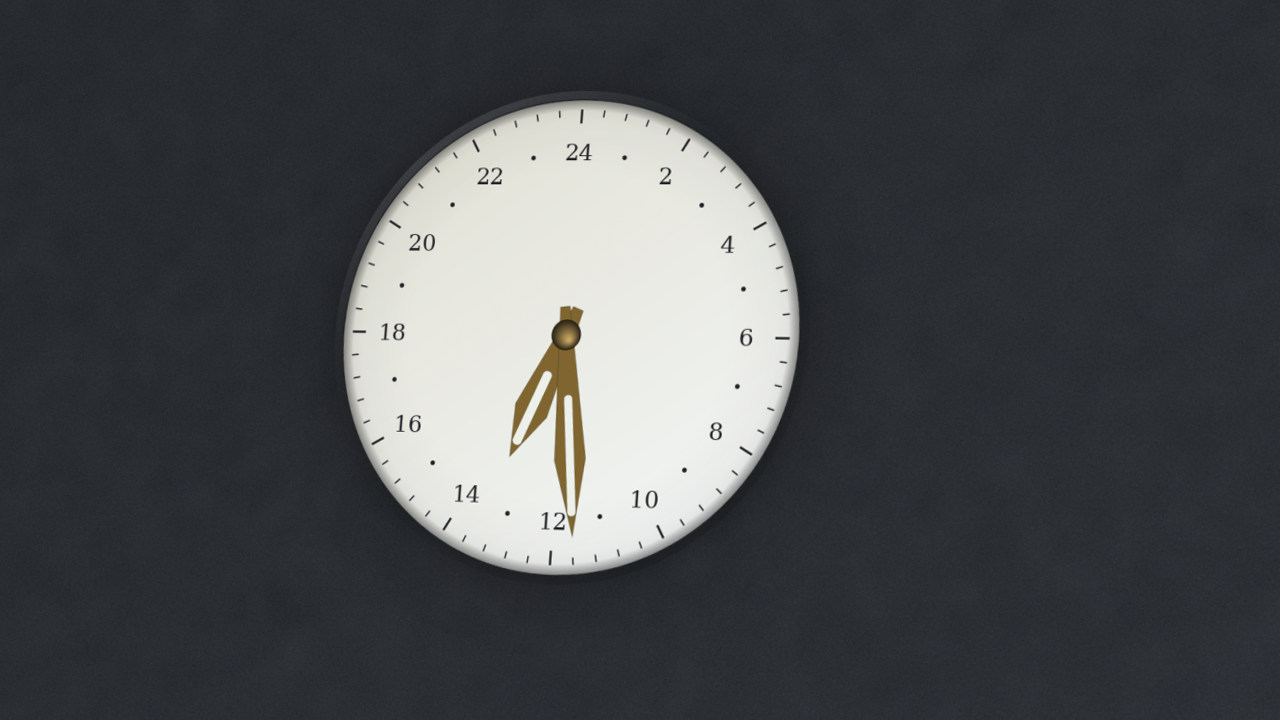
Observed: 13:29
